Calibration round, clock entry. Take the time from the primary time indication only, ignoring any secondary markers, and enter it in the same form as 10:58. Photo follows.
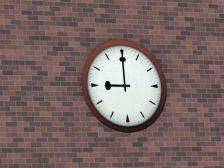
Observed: 9:00
